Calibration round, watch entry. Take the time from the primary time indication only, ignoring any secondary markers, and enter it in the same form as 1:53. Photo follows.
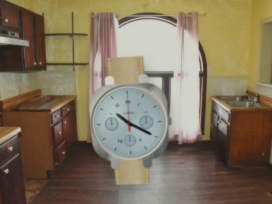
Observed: 10:20
